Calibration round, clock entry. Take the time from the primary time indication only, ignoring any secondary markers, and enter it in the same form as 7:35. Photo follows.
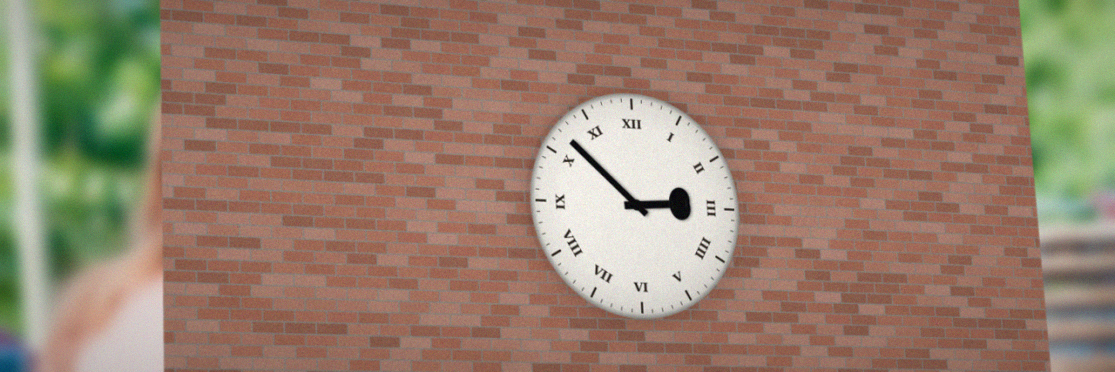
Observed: 2:52
